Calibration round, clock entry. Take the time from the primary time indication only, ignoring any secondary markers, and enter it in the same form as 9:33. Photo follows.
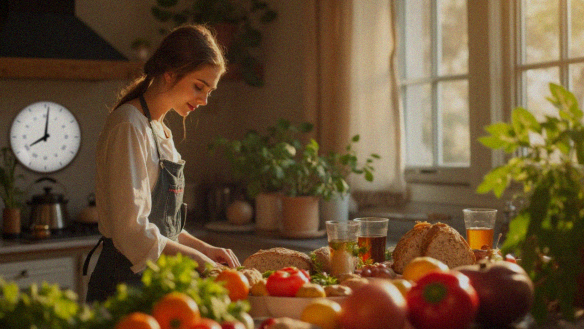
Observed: 8:01
